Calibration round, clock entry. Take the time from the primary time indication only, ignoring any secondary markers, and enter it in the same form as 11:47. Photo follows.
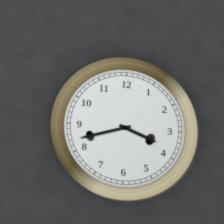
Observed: 3:42
